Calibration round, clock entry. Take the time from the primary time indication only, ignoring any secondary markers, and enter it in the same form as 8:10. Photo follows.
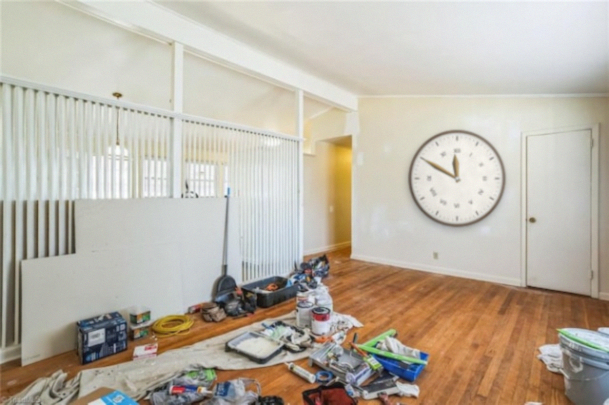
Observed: 11:50
